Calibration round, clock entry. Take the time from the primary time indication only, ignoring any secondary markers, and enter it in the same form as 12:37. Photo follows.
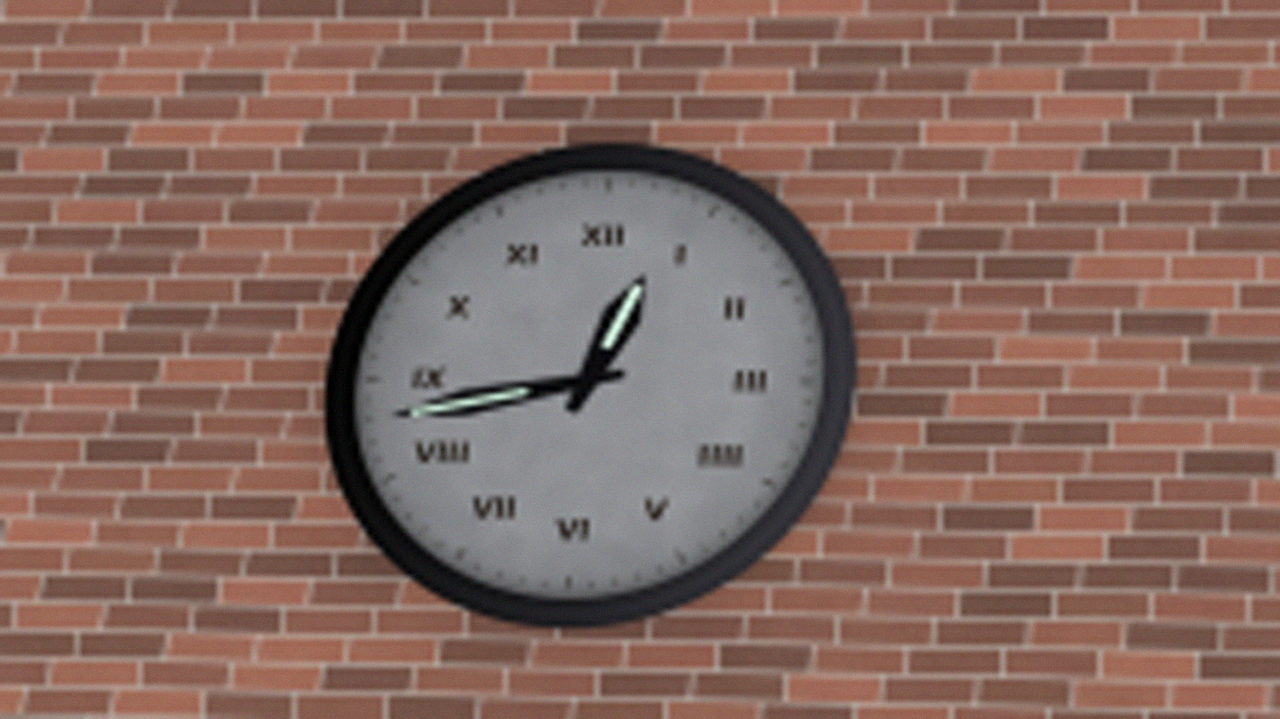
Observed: 12:43
